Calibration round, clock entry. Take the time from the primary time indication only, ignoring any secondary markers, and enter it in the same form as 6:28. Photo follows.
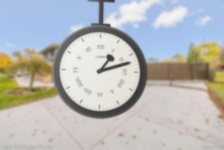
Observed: 1:12
